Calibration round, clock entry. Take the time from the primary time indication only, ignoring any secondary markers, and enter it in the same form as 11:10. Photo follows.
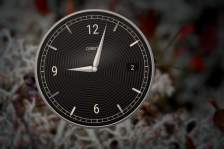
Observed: 9:03
